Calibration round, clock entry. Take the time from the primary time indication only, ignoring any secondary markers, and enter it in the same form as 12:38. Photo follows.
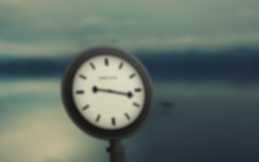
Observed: 9:17
